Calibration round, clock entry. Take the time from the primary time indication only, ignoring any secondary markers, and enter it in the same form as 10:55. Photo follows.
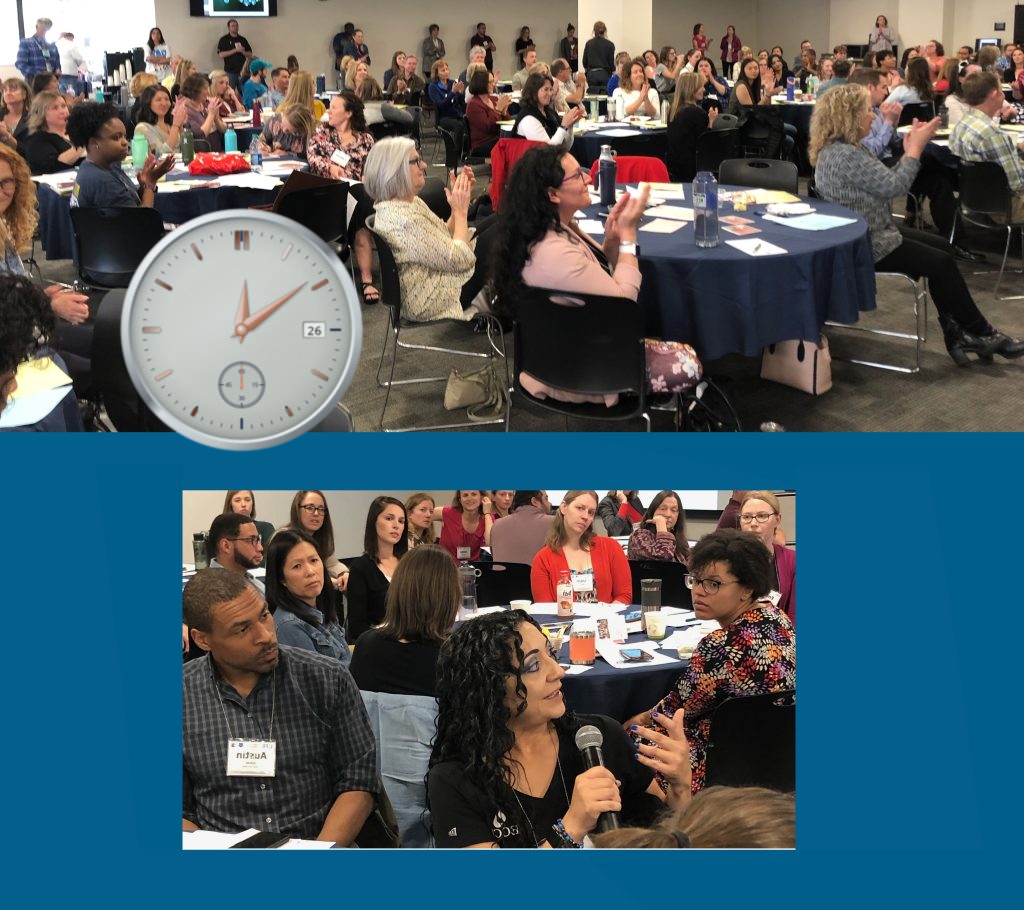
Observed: 12:09
